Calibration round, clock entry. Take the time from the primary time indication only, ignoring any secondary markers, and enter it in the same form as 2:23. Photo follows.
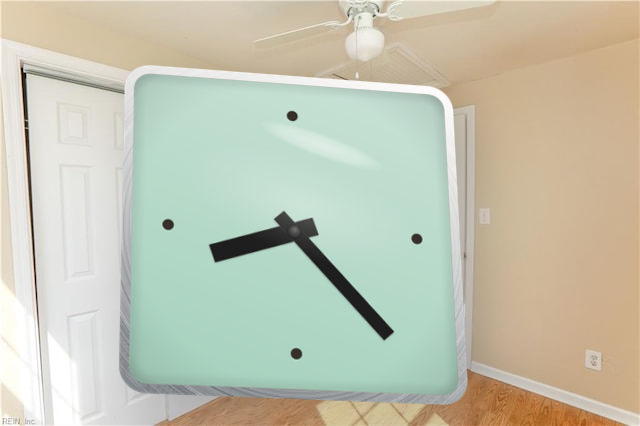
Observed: 8:23
